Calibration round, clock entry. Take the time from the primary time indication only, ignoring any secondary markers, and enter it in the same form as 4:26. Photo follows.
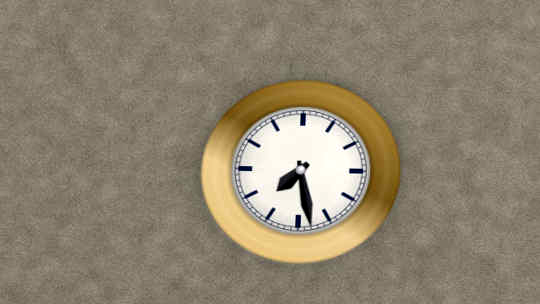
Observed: 7:28
